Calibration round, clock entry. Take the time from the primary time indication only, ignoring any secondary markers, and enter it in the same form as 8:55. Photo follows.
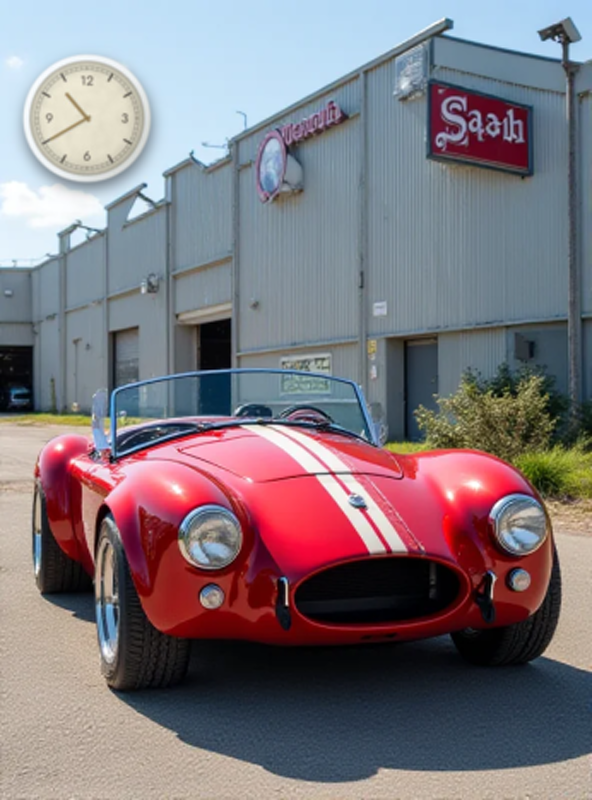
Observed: 10:40
